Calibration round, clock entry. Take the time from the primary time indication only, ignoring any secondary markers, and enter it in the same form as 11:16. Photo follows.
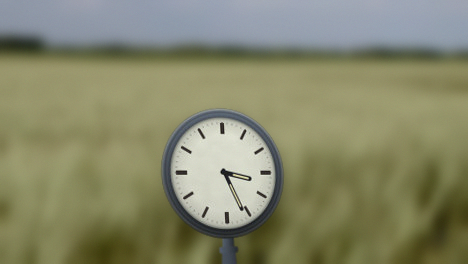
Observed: 3:26
